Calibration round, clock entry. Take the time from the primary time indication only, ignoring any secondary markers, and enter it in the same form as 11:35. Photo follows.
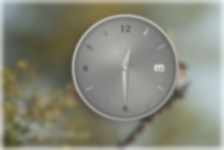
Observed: 12:30
